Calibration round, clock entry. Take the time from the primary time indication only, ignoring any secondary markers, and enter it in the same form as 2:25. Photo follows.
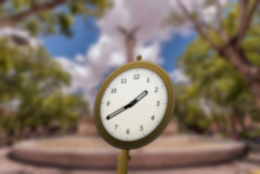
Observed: 1:40
